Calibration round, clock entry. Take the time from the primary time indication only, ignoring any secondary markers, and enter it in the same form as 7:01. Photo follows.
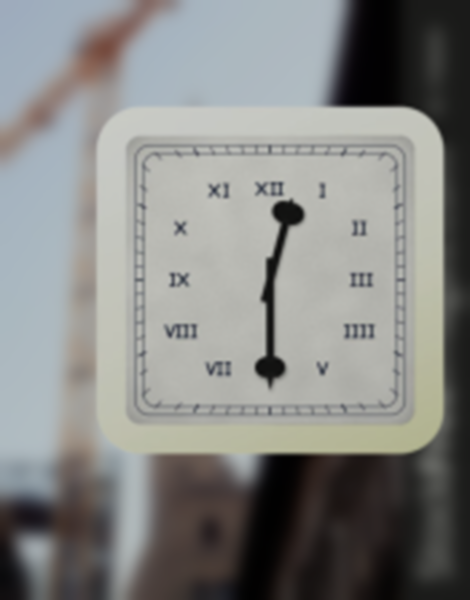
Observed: 12:30
